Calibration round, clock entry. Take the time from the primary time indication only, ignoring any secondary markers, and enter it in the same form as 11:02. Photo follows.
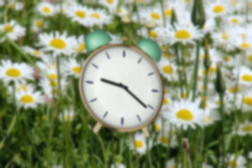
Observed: 9:21
